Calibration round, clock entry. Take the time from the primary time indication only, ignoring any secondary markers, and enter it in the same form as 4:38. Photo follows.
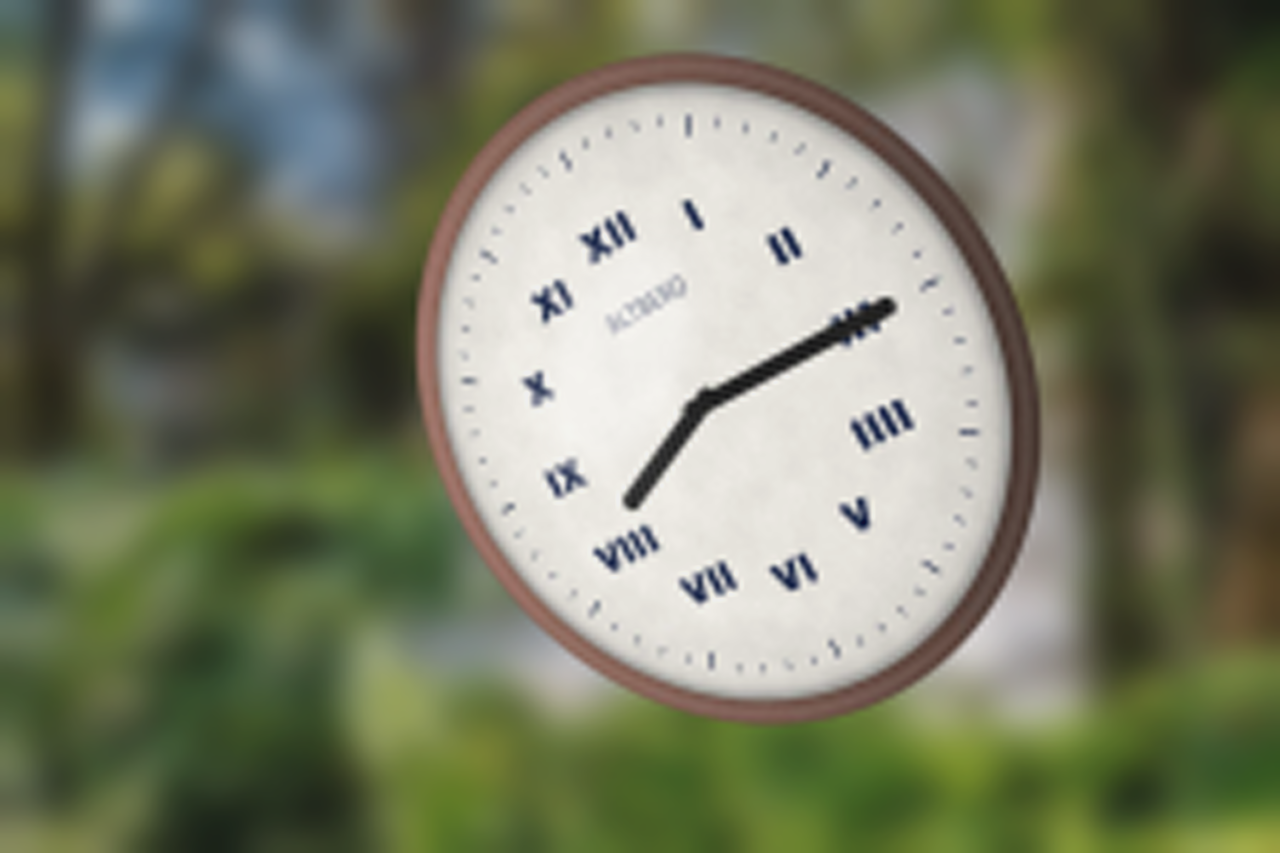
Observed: 8:15
